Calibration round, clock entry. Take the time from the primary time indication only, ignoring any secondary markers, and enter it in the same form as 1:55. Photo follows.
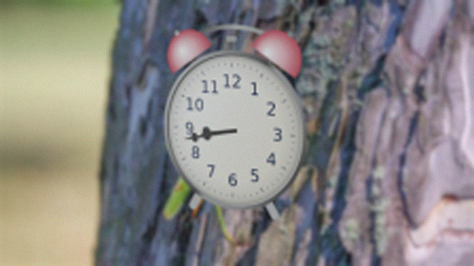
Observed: 8:43
